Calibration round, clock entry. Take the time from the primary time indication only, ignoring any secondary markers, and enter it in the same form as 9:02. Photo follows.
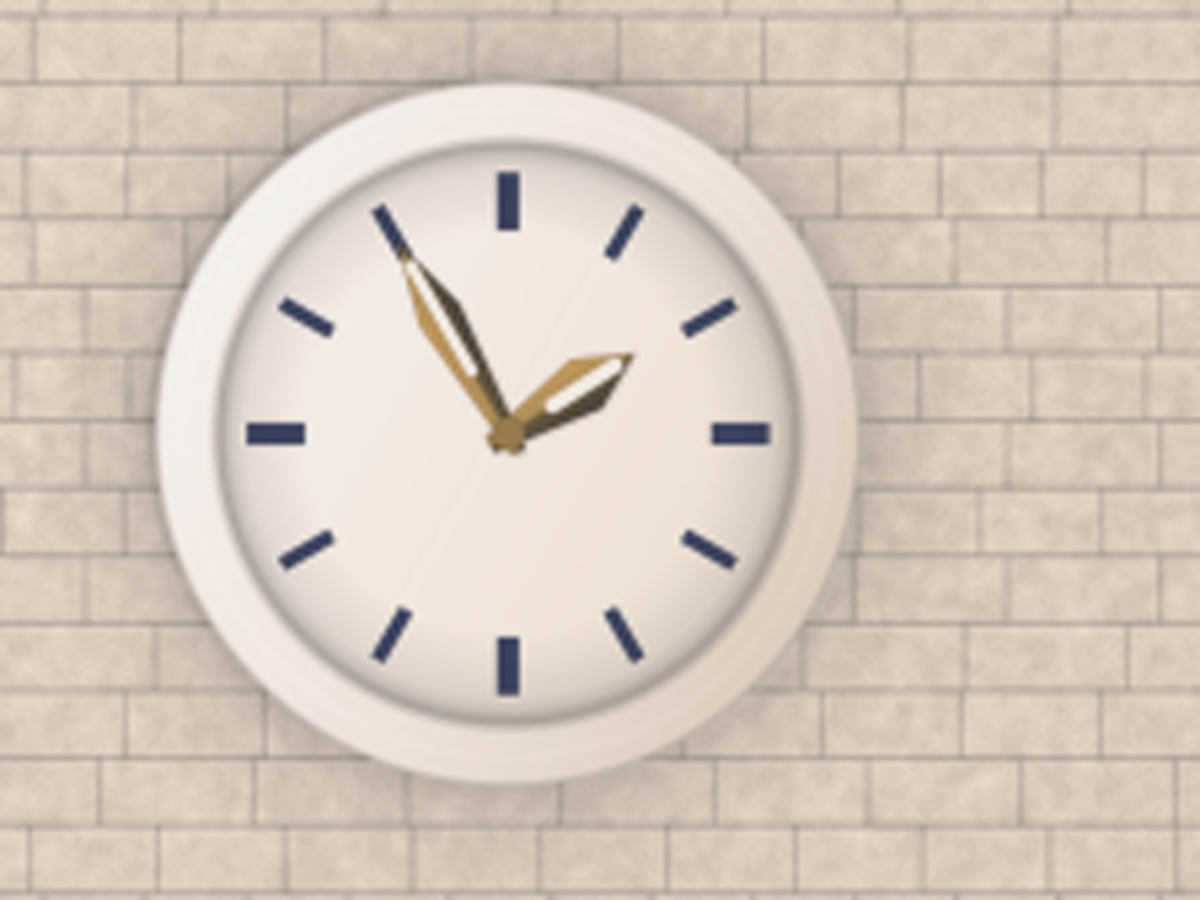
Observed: 1:55
